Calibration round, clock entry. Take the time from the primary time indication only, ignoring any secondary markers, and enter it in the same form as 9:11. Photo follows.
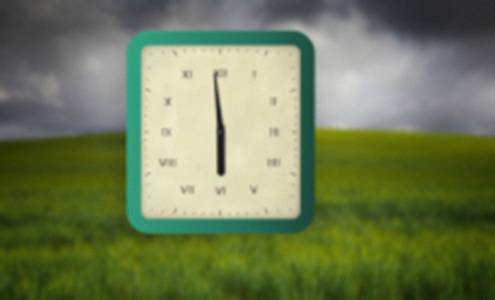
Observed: 5:59
